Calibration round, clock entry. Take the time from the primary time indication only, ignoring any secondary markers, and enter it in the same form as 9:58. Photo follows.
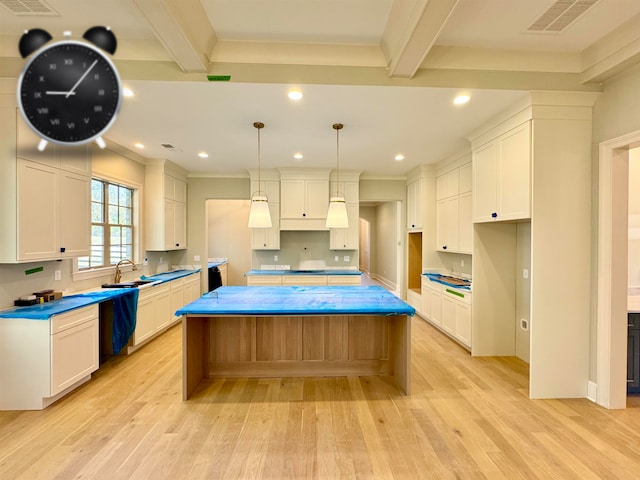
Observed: 9:07
